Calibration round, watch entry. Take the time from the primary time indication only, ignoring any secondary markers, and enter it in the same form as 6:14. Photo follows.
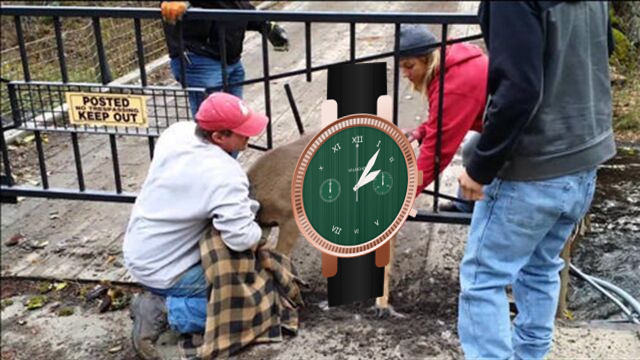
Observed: 2:06
